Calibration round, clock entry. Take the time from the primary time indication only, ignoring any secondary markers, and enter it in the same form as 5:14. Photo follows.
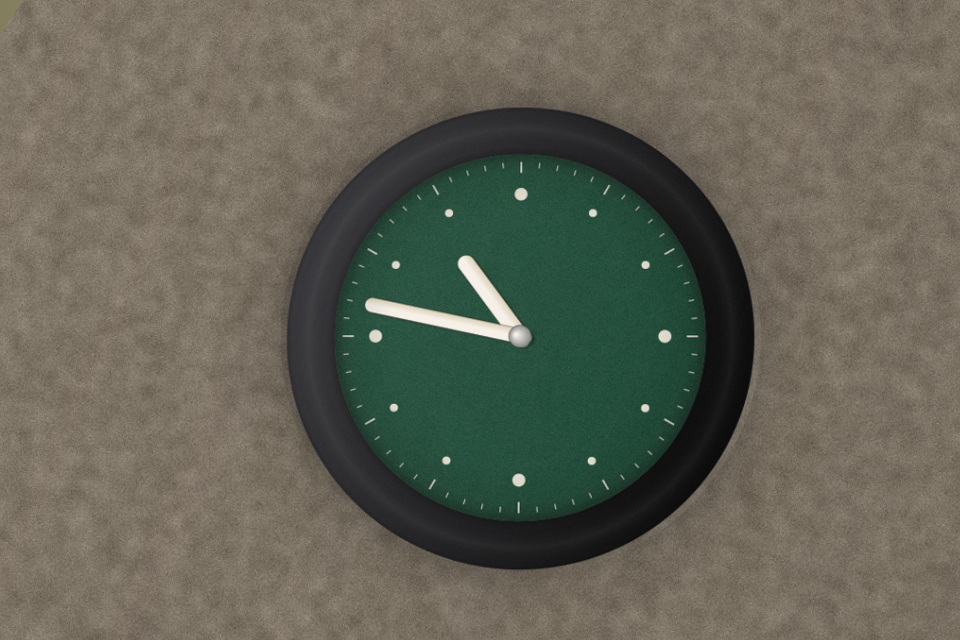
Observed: 10:47
